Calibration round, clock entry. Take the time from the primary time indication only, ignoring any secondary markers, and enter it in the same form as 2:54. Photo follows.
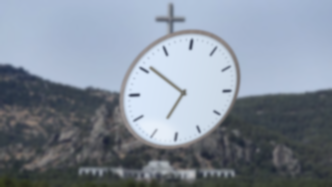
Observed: 6:51
